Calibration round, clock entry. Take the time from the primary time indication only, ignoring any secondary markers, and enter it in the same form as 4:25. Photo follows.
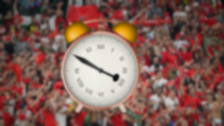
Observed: 3:50
